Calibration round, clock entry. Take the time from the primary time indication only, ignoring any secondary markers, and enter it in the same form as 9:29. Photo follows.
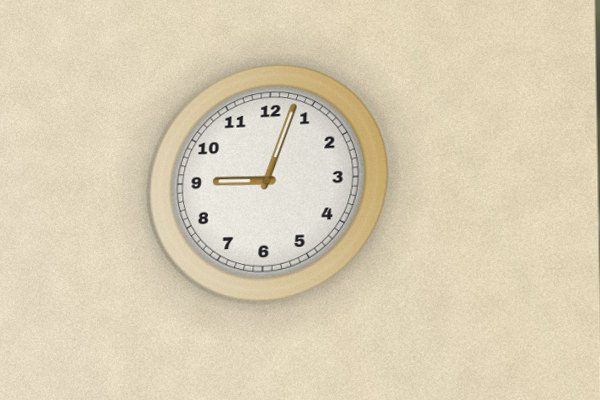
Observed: 9:03
